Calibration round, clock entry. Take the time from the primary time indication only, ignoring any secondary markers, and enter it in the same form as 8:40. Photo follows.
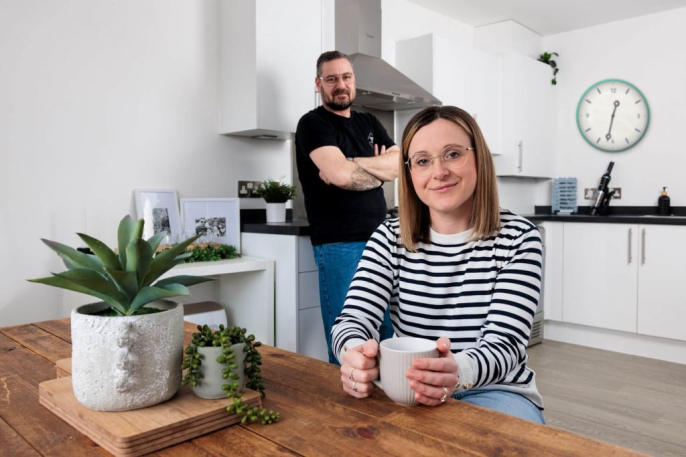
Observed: 12:32
